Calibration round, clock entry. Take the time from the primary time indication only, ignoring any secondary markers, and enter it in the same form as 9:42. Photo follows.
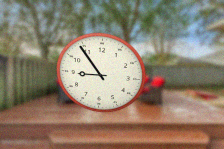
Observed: 8:54
